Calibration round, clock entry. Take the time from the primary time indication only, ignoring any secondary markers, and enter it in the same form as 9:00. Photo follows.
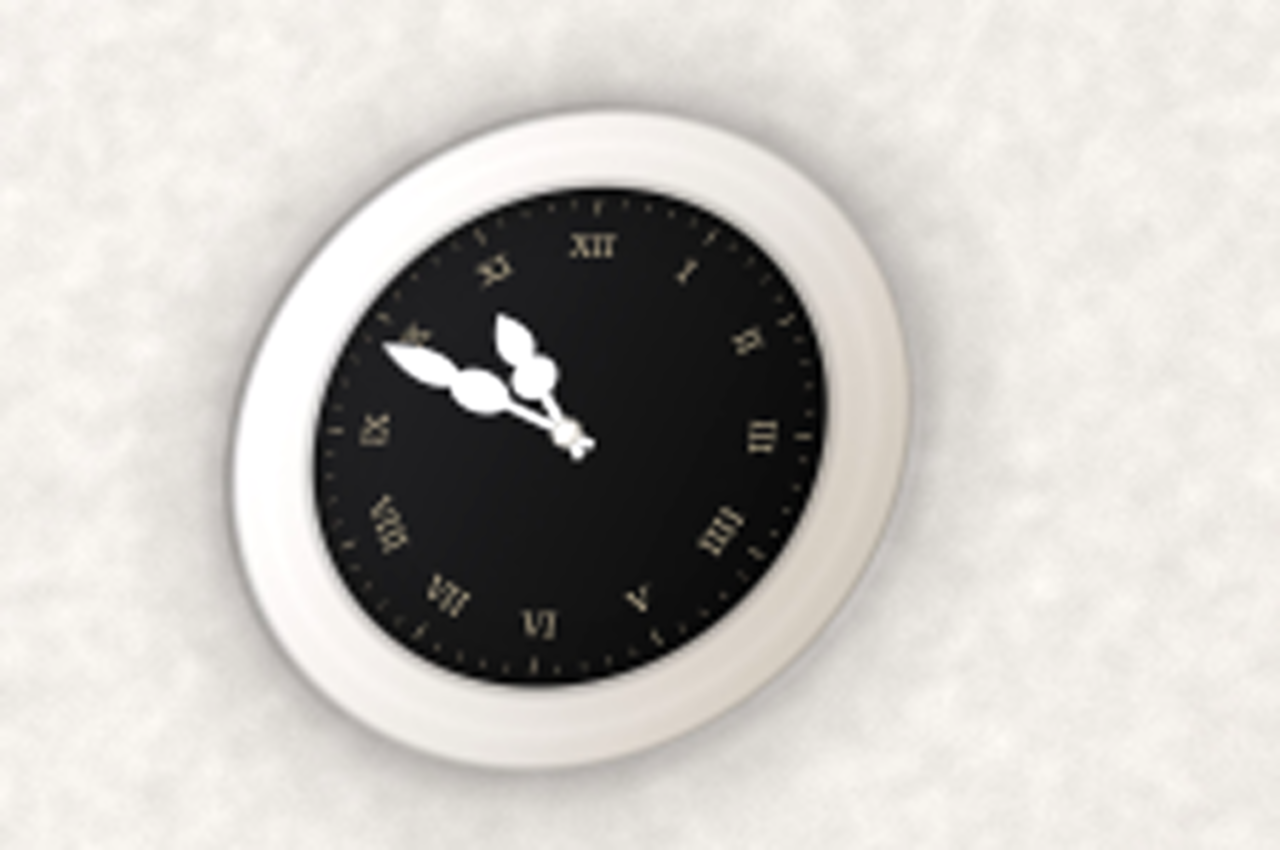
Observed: 10:49
